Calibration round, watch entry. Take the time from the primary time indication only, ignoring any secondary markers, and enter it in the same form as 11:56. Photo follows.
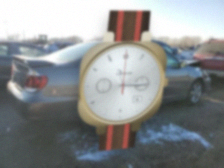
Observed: 11:15
